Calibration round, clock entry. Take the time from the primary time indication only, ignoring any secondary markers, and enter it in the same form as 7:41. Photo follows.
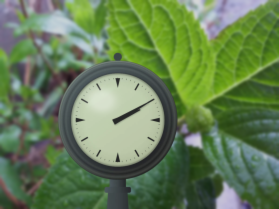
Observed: 2:10
